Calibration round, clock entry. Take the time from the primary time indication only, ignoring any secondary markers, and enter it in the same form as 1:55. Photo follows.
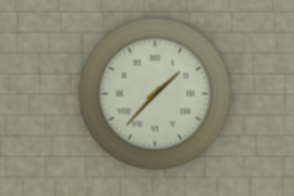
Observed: 1:37
